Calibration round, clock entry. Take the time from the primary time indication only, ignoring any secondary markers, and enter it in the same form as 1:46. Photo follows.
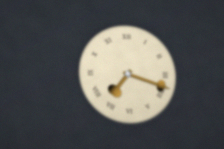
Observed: 7:18
